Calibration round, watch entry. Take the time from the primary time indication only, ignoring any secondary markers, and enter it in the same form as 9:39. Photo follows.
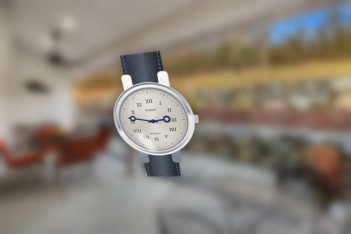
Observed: 2:47
